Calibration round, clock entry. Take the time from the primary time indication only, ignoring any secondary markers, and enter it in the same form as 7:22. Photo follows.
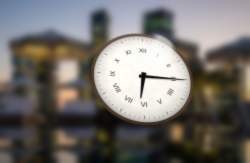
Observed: 6:15
